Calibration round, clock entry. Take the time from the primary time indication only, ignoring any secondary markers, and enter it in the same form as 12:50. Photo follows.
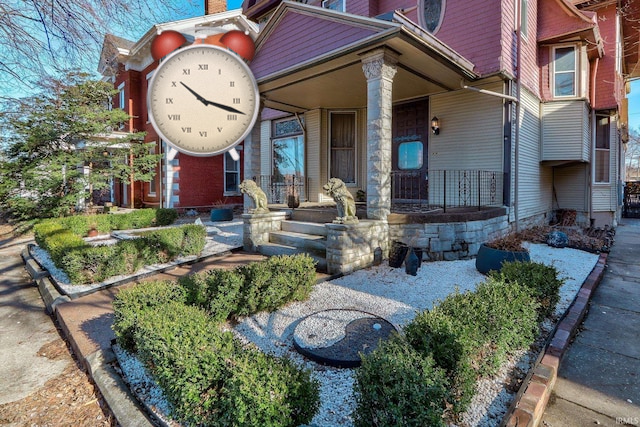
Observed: 10:18
